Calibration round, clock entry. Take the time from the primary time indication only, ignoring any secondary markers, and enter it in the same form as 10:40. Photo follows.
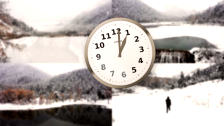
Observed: 1:01
